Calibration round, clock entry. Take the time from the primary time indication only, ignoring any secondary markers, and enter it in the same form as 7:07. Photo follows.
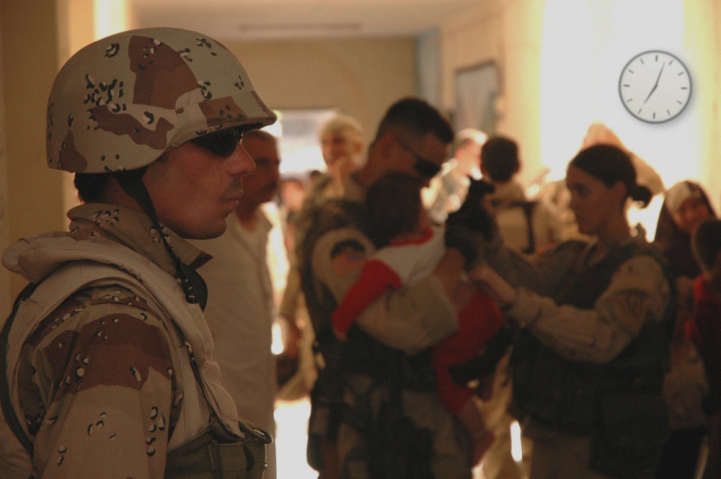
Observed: 7:03
